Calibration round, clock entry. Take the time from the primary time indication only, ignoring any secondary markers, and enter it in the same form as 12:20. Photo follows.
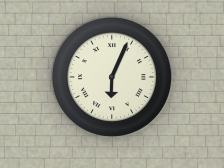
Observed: 6:04
